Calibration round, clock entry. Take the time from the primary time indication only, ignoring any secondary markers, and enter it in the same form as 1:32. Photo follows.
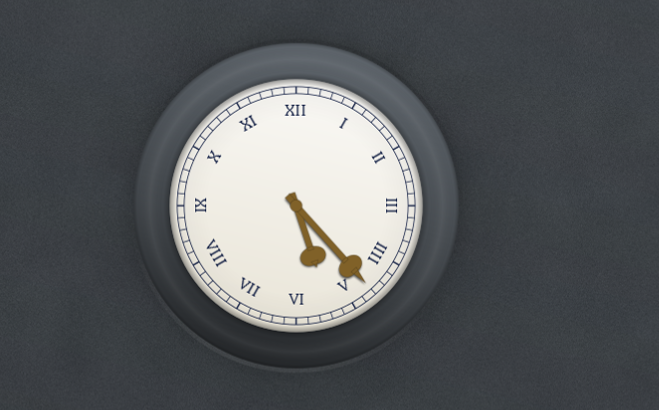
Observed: 5:23
